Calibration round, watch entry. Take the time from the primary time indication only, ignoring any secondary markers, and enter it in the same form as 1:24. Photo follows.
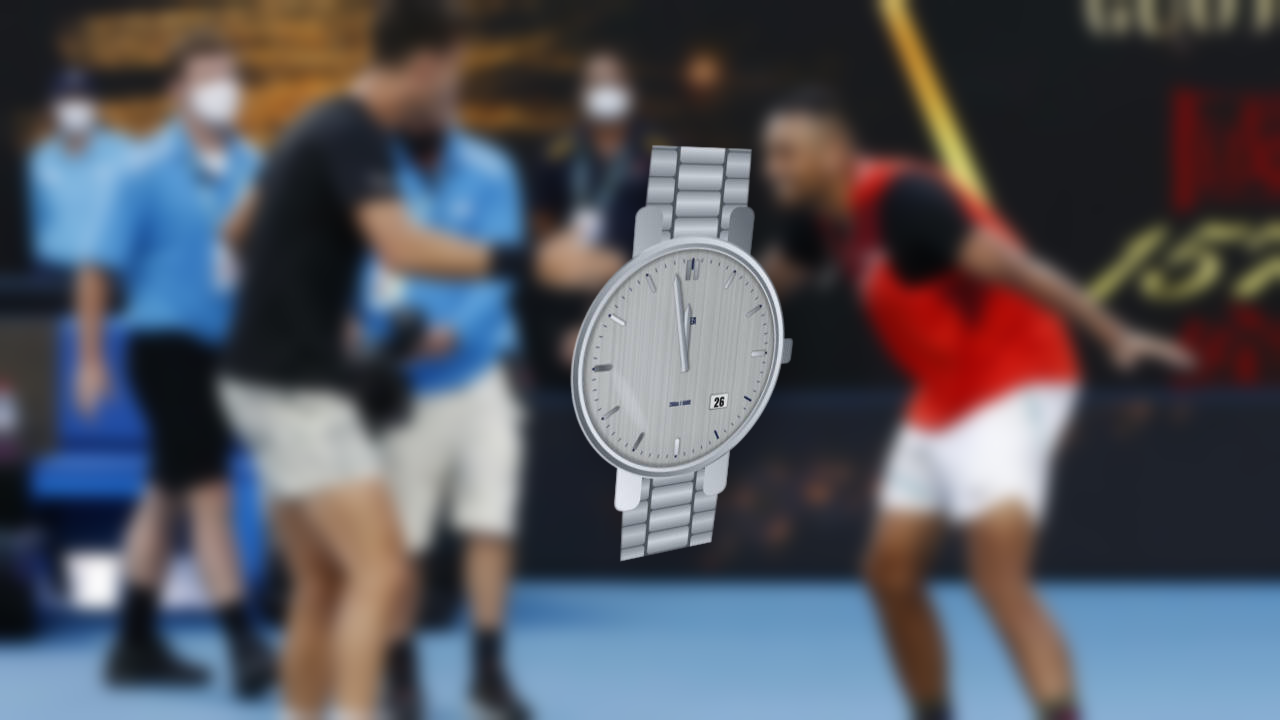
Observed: 11:58
